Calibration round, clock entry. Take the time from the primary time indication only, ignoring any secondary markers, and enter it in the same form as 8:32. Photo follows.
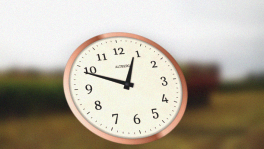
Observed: 12:49
